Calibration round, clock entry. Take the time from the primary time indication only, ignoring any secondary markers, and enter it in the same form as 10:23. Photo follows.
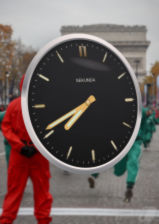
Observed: 7:41
